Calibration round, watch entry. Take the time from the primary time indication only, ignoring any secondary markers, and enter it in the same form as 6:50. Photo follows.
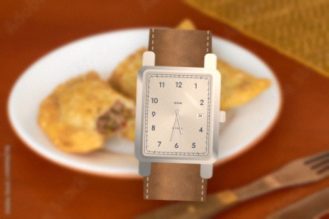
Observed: 5:32
